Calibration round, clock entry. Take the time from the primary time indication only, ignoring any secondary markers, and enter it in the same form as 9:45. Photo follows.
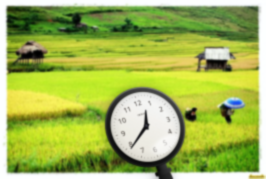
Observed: 12:39
